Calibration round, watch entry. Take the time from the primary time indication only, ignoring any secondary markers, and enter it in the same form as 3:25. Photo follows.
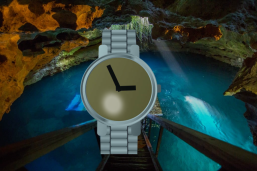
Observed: 2:56
